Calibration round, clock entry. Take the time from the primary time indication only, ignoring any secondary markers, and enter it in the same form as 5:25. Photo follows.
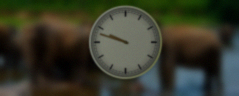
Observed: 9:48
